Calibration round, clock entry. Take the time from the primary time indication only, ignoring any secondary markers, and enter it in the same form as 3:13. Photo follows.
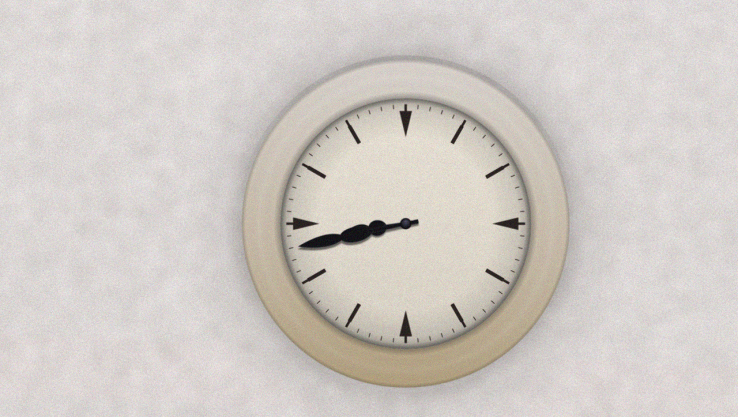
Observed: 8:43
